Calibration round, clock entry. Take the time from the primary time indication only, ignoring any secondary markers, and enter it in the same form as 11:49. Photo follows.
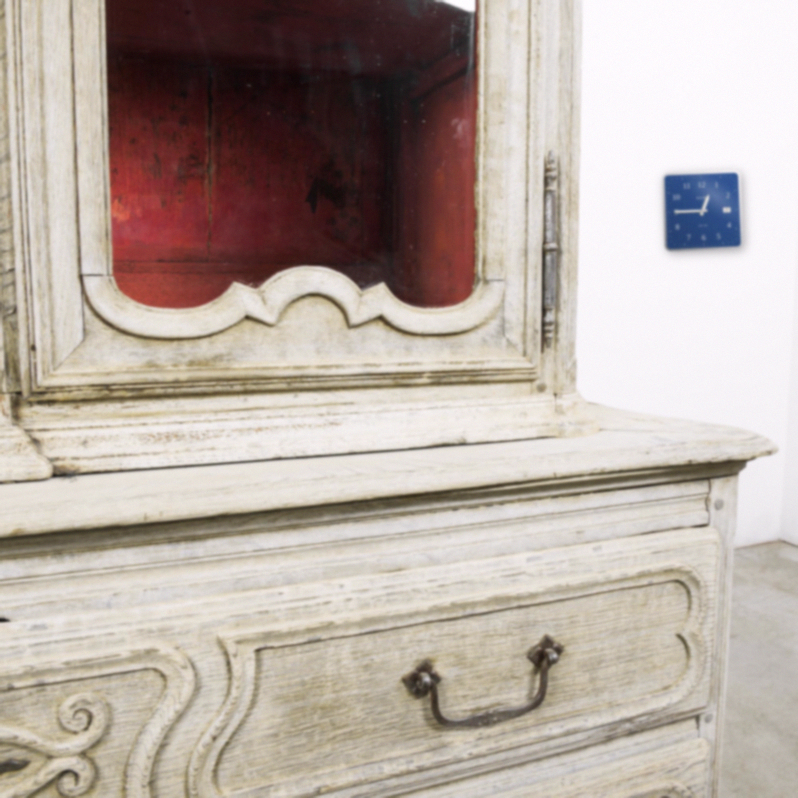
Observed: 12:45
